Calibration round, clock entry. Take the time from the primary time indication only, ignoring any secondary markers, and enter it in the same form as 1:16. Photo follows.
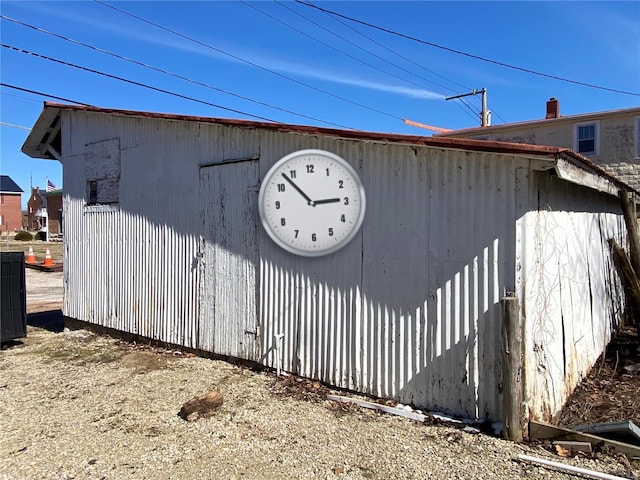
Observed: 2:53
